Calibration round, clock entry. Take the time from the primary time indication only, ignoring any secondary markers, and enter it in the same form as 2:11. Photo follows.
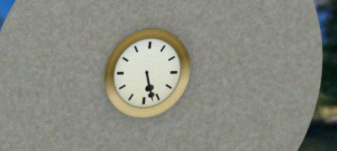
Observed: 5:27
